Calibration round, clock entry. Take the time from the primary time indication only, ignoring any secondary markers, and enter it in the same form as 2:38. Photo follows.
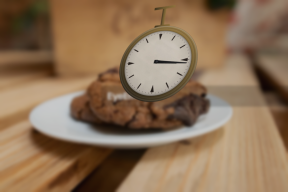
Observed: 3:16
